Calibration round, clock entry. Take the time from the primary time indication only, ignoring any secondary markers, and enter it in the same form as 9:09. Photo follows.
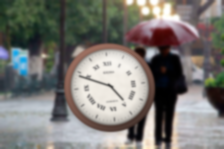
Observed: 4:49
